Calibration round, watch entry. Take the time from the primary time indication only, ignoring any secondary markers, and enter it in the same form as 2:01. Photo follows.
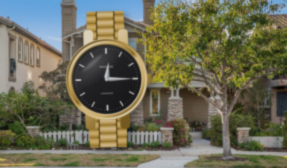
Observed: 12:15
